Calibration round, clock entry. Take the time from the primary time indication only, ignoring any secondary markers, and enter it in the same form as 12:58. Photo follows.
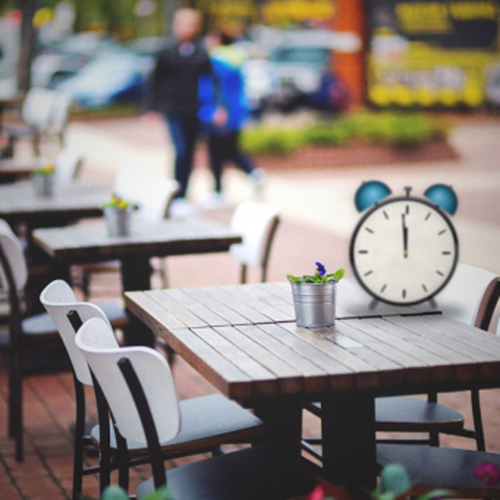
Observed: 11:59
